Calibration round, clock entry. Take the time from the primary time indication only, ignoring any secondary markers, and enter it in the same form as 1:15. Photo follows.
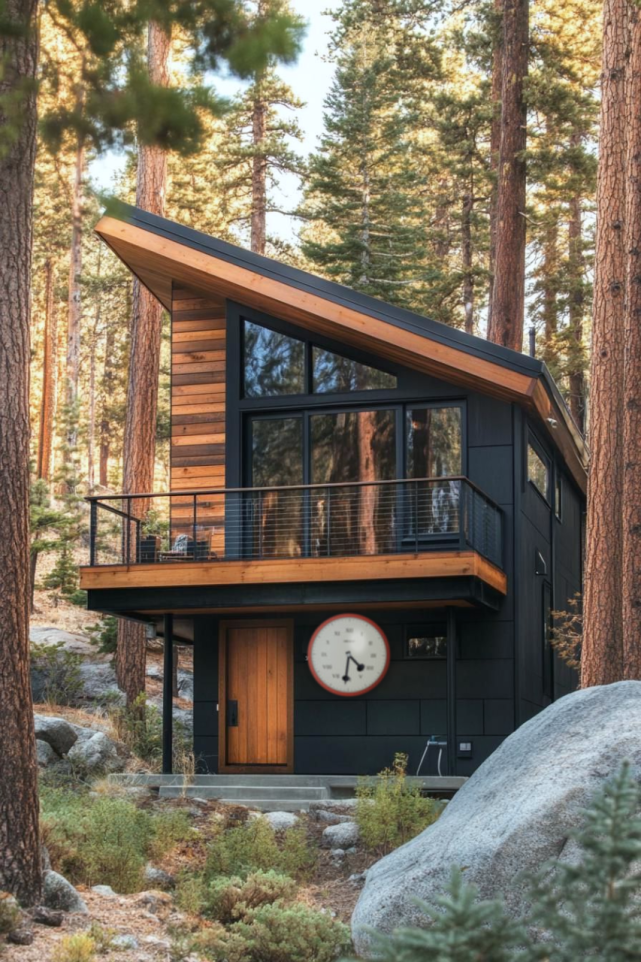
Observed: 4:31
